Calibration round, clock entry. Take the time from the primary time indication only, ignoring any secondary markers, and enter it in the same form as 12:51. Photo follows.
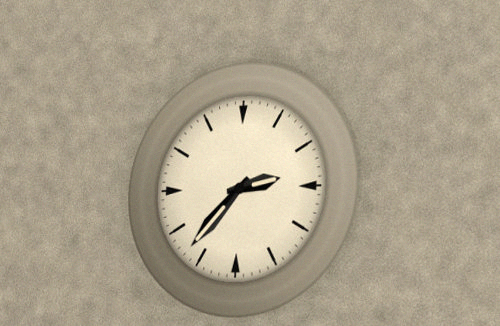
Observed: 2:37
